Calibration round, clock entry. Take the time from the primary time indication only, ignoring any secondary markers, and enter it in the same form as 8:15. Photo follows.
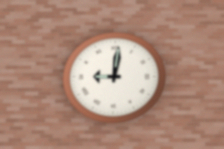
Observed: 9:01
